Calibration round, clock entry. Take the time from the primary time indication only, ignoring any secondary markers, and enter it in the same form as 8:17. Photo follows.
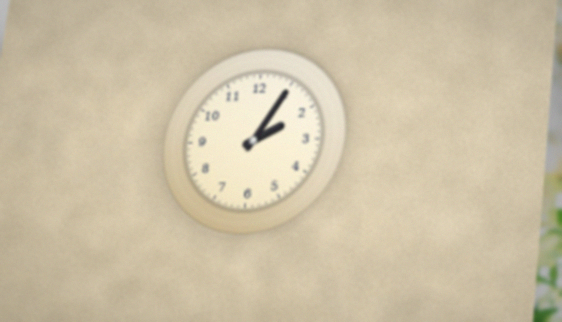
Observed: 2:05
